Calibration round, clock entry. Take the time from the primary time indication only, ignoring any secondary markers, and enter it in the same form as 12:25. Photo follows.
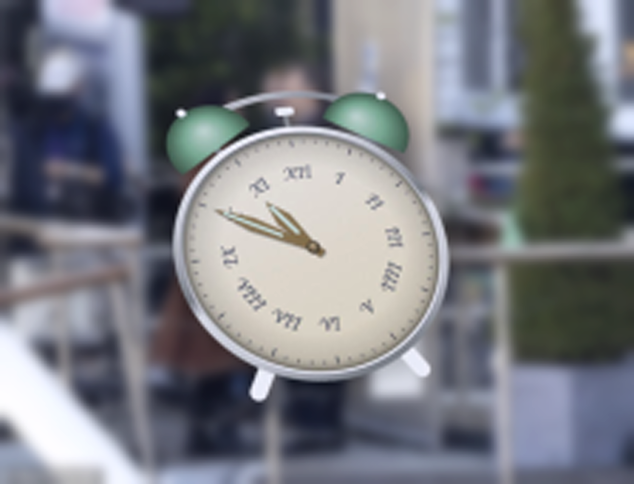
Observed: 10:50
